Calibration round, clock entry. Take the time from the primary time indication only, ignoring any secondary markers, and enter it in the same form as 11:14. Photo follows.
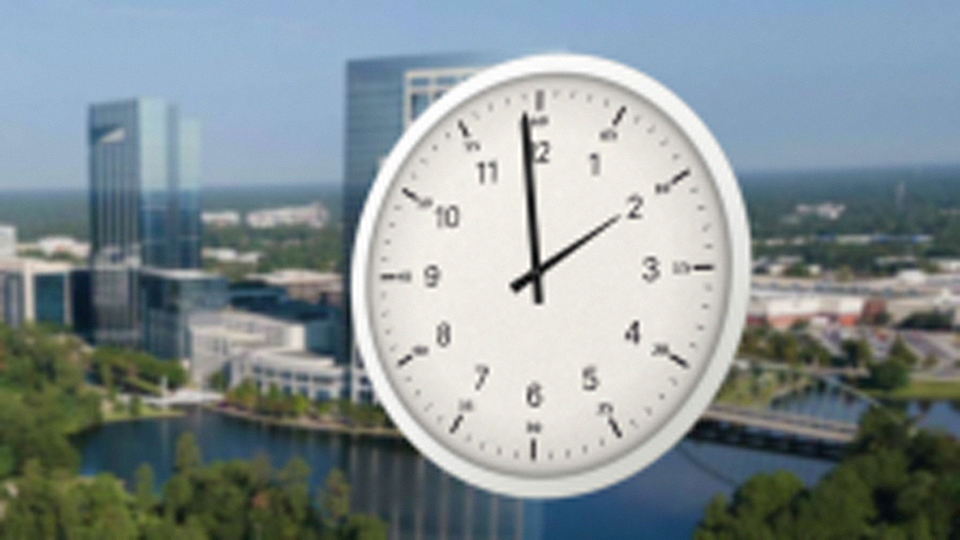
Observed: 1:59
